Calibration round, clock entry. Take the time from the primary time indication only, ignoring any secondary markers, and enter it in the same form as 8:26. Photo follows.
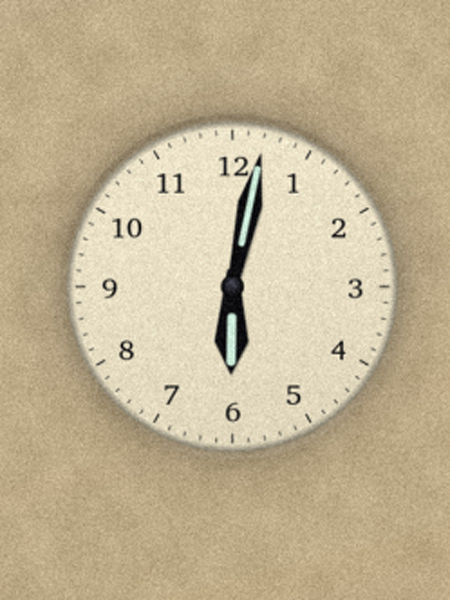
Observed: 6:02
